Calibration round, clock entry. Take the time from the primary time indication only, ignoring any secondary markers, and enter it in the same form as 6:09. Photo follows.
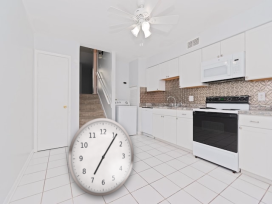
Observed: 7:06
